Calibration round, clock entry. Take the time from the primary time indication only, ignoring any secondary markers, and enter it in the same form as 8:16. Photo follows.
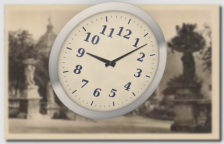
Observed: 9:07
